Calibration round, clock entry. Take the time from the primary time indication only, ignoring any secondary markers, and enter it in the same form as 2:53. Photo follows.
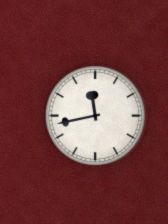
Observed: 11:43
